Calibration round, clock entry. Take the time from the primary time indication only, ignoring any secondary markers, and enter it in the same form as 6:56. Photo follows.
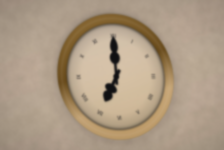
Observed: 7:00
